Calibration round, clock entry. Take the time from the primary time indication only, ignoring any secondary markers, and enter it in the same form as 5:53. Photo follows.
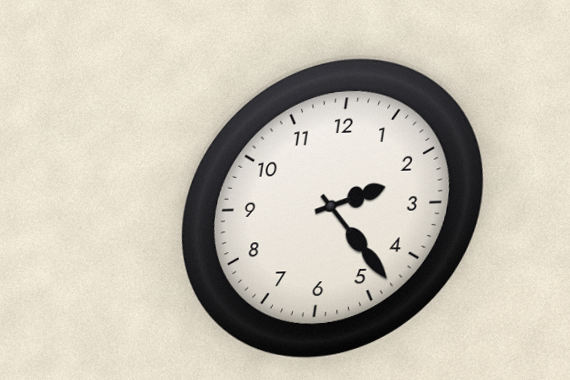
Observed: 2:23
